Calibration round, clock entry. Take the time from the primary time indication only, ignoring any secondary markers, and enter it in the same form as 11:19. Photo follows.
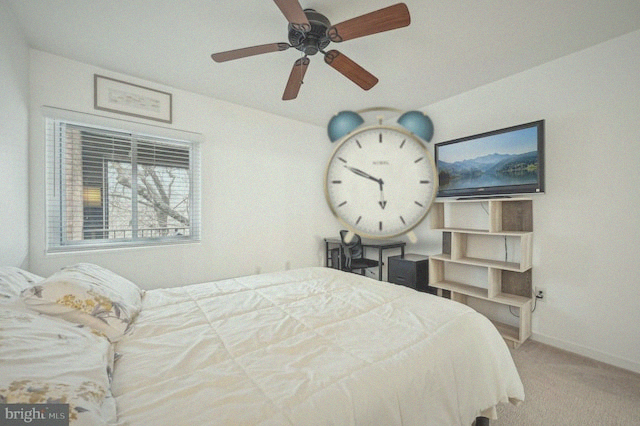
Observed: 5:49
